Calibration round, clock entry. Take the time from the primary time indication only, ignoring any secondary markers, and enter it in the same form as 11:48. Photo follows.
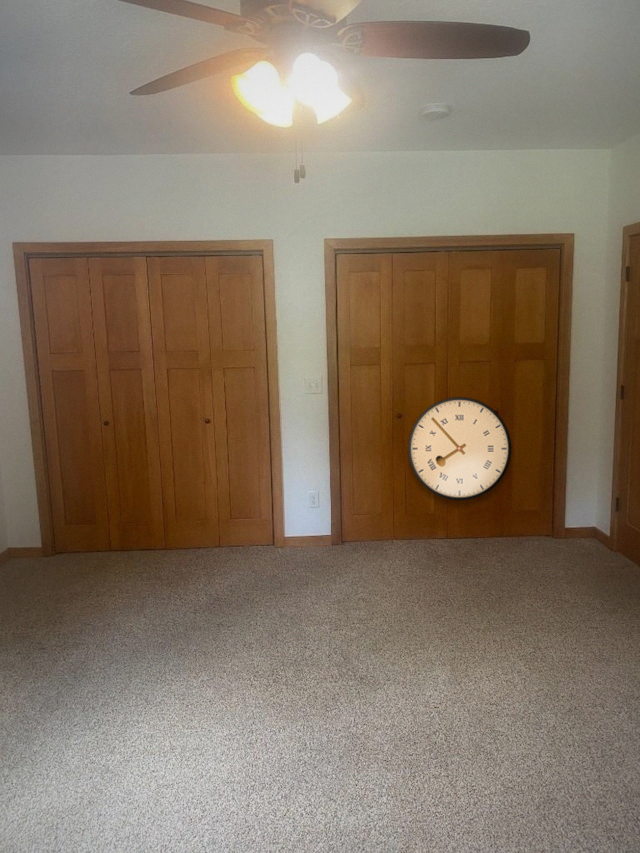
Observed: 7:53
